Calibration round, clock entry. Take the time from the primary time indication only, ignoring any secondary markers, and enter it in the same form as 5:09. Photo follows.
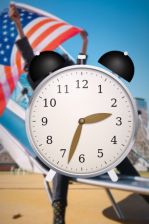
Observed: 2:33
